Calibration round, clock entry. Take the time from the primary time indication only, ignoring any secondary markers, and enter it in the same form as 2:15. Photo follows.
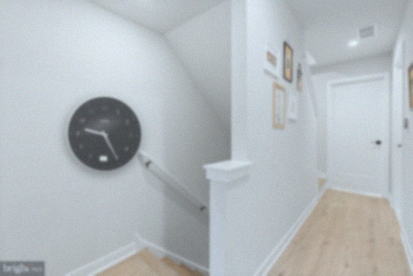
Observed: 9:25
